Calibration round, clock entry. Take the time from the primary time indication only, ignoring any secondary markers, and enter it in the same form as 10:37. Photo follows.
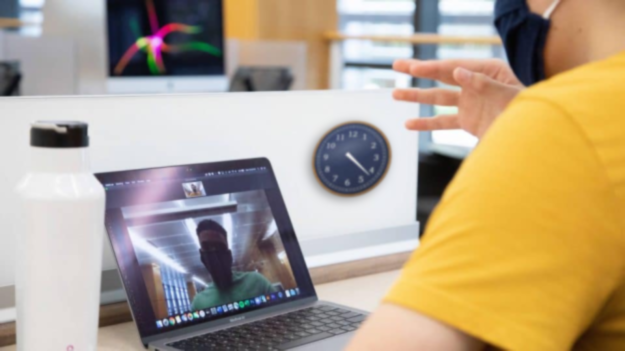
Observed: 4:22
